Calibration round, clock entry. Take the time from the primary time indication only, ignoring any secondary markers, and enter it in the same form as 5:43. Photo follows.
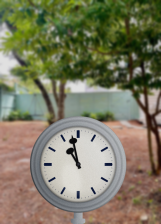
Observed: 10:58
